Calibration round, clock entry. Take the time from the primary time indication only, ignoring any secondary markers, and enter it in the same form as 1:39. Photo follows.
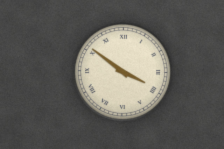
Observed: 3:51
